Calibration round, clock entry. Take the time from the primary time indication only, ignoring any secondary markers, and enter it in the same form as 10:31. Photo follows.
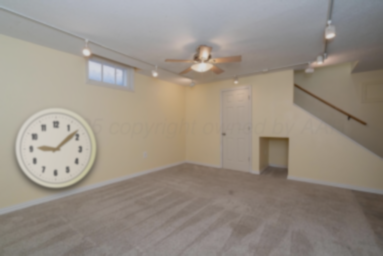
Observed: 9:08
